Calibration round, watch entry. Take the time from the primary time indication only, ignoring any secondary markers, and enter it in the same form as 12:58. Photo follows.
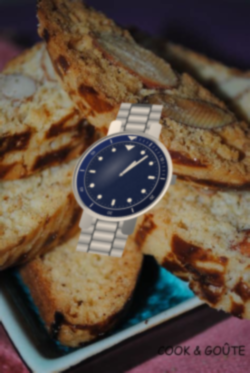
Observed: 1:07
